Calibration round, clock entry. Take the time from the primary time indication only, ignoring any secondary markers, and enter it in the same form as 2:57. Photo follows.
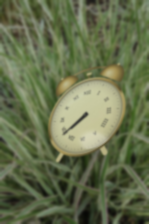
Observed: 7:39
